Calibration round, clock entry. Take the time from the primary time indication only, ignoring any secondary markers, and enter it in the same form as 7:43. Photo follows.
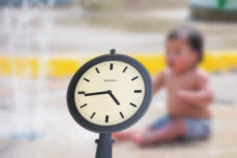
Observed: 4:44
